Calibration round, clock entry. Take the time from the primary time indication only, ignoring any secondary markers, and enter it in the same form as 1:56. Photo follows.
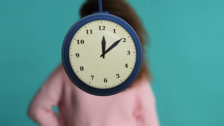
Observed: 12:09
